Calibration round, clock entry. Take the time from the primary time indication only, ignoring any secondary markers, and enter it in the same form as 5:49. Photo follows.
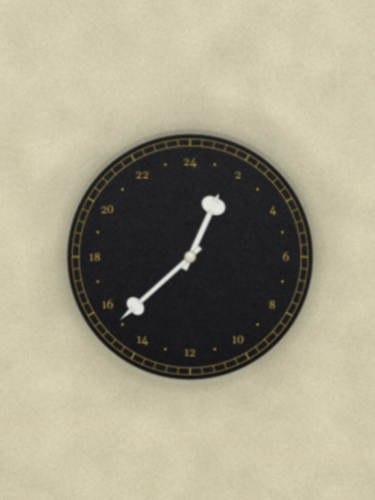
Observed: 1:38
